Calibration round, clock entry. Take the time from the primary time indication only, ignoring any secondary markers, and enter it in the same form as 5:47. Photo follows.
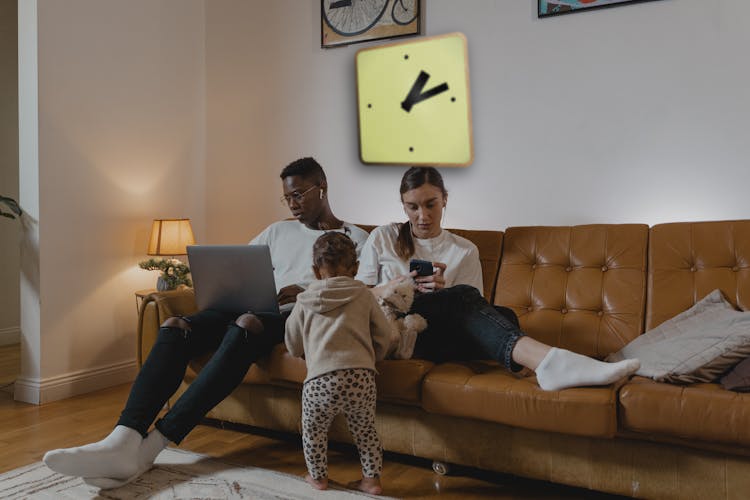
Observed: 1:12
